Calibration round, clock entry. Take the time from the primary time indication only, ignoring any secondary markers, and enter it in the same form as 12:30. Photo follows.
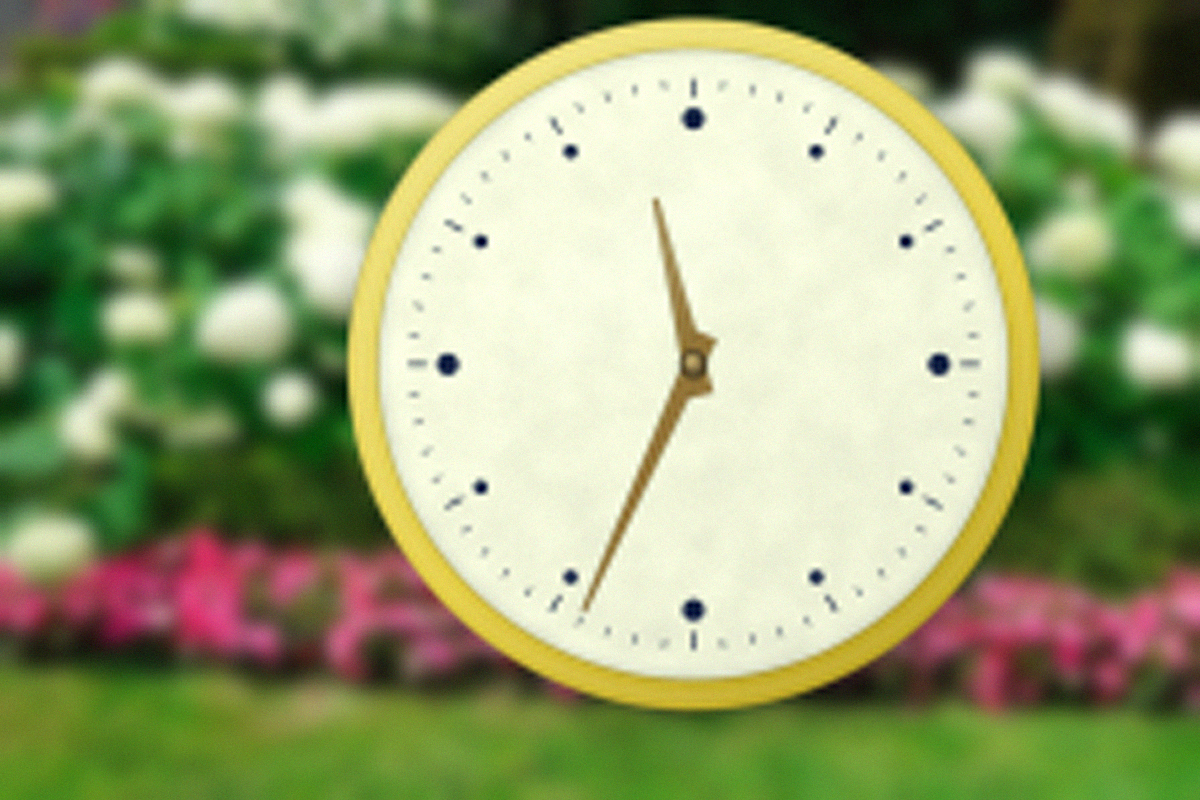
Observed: 11:34
